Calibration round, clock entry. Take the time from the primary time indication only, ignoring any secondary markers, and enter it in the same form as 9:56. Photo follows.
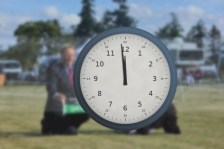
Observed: 11:59
